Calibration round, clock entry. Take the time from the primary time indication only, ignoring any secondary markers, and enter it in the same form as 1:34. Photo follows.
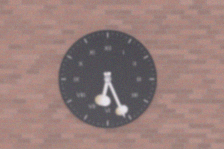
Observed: 6:26
